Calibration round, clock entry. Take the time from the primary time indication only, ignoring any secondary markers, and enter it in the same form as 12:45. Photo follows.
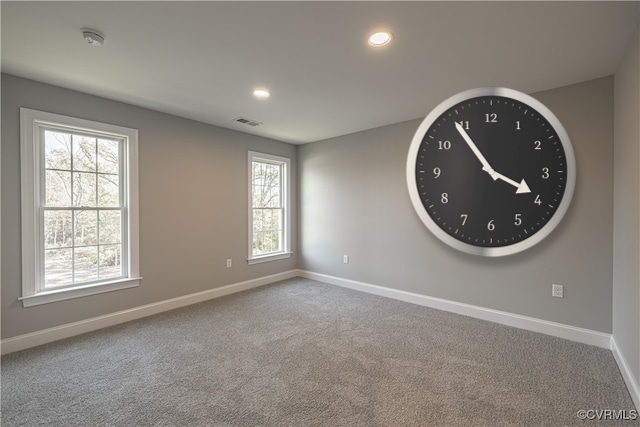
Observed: 3:54
